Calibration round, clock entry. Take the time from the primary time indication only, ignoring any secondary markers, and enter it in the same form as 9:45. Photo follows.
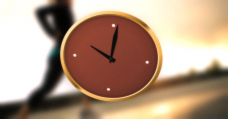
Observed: 10:01
